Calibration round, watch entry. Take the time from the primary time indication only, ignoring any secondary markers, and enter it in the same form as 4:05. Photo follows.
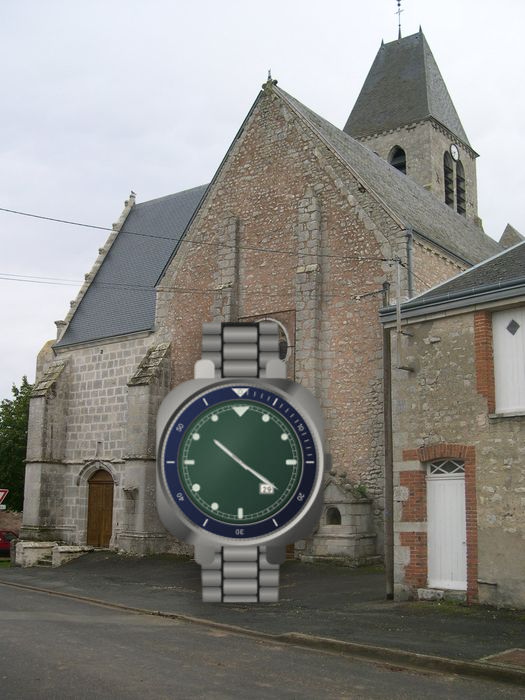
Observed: 10:21
